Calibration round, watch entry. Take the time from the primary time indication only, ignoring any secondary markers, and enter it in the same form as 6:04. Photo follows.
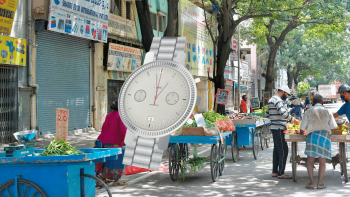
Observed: 12:58
